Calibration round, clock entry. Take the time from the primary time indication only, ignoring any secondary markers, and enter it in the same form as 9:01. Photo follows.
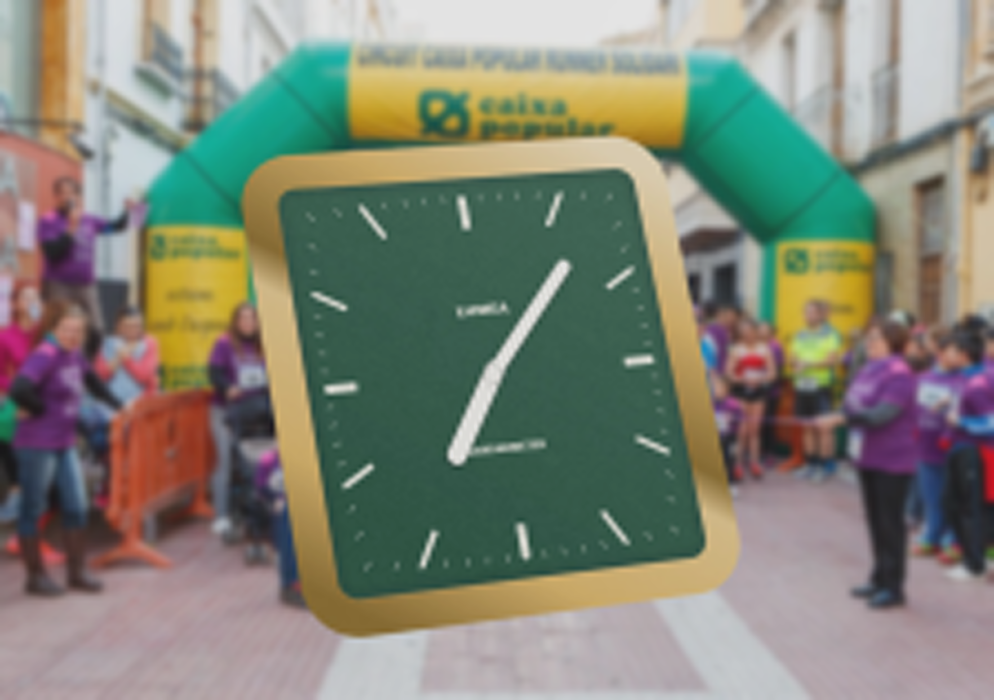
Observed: 7:07
